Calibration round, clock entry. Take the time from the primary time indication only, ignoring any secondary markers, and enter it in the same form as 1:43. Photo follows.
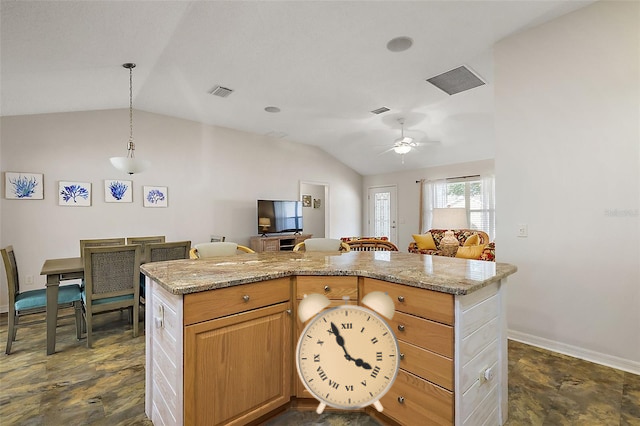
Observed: 3:56
